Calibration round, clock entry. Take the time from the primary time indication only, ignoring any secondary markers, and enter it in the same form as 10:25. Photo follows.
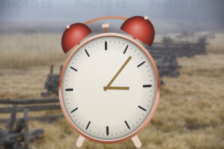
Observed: 3:07
